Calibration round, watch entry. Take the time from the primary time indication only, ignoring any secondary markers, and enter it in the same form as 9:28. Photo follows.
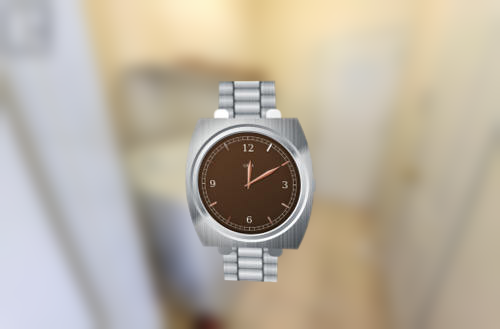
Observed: 12:10
